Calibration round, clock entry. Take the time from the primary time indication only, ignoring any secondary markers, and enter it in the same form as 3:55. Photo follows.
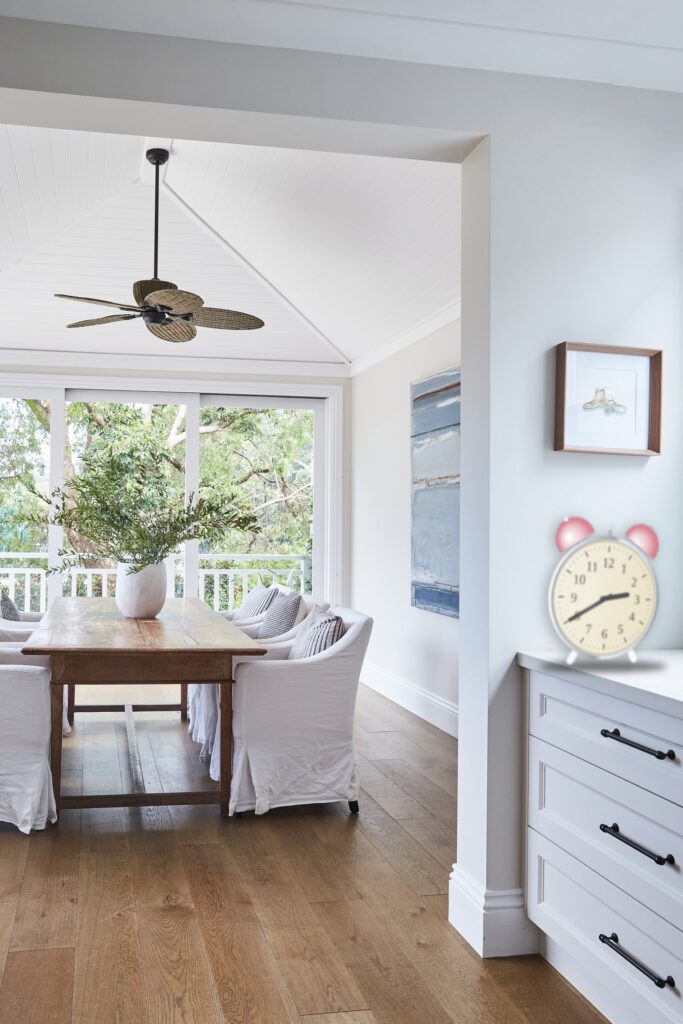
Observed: 2:40
